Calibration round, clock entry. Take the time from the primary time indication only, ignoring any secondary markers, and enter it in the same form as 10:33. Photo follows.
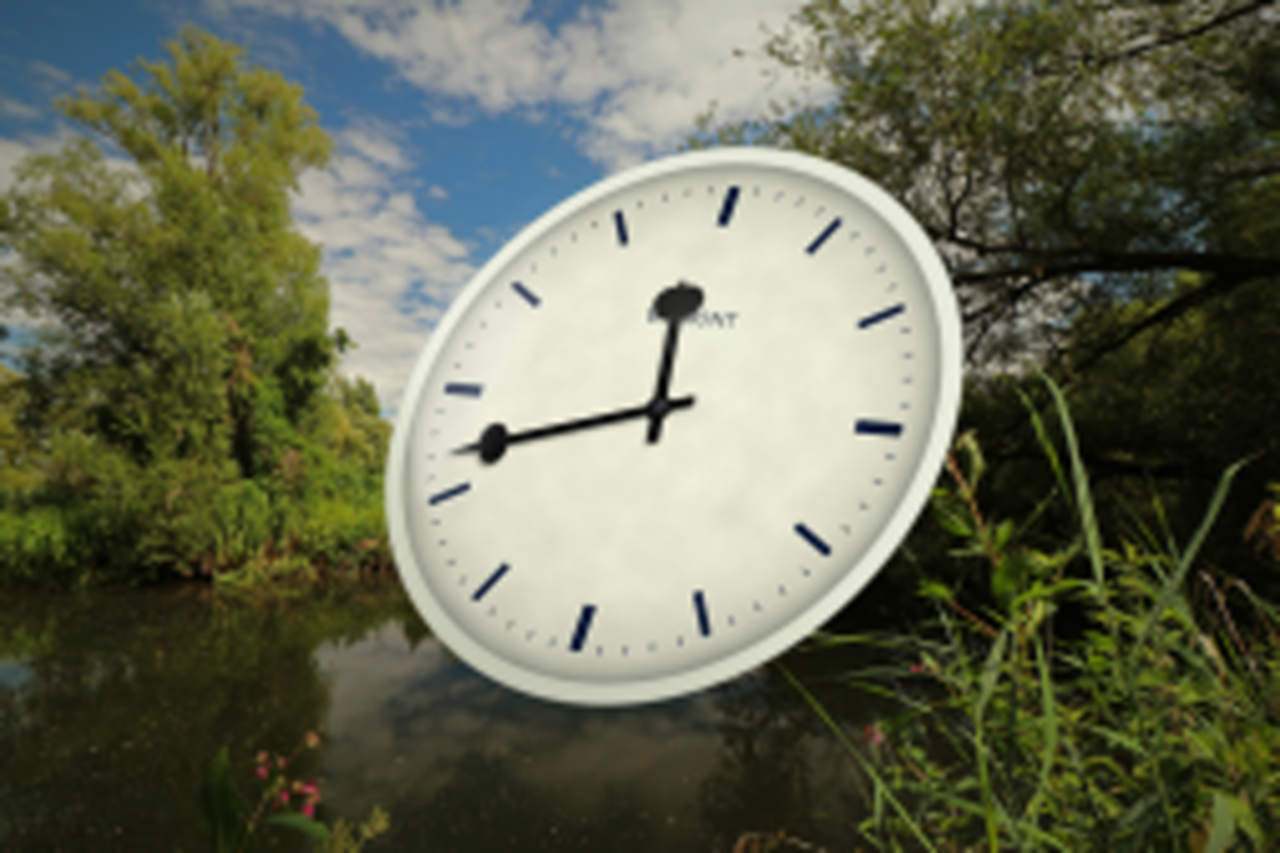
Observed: 11:42
